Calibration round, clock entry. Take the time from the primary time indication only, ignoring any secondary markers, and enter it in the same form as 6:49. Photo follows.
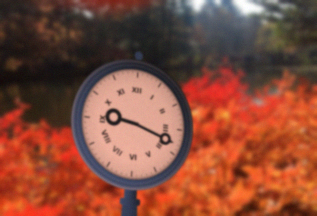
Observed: 9:18
